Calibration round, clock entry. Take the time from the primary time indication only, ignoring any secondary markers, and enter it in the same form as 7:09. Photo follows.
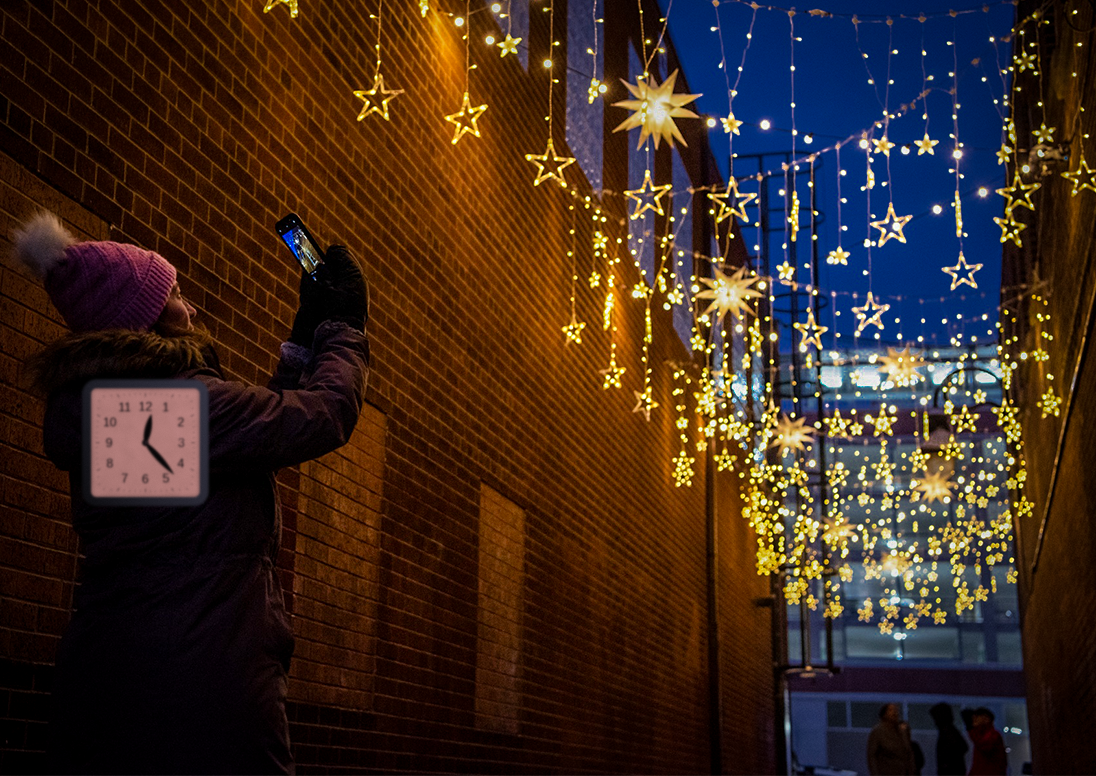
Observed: 12:23
